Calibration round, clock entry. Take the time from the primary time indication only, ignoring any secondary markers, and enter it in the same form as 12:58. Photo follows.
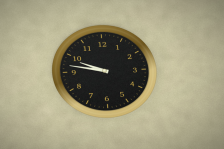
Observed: 9:47
